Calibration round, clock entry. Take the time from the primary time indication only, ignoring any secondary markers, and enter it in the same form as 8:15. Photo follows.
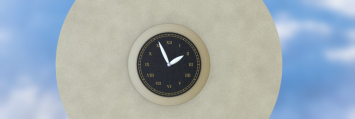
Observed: 1:56
